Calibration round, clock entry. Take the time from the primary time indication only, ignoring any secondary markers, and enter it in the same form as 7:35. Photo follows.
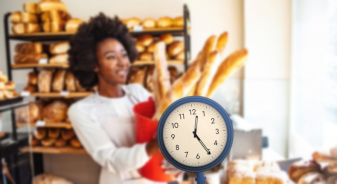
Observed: 12:25
